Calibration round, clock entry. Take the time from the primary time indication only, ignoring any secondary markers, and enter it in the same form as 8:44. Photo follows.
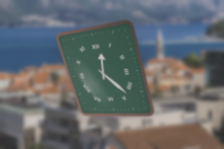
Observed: 12:23
